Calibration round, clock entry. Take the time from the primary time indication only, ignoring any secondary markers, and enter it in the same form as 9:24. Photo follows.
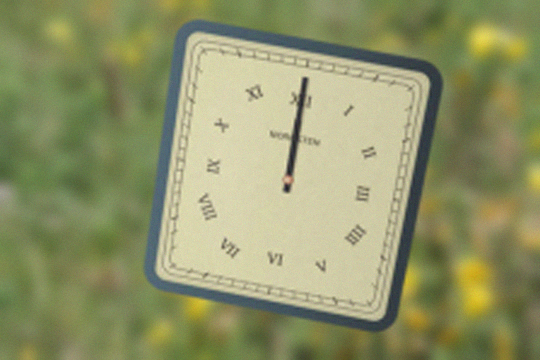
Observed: 12:00
